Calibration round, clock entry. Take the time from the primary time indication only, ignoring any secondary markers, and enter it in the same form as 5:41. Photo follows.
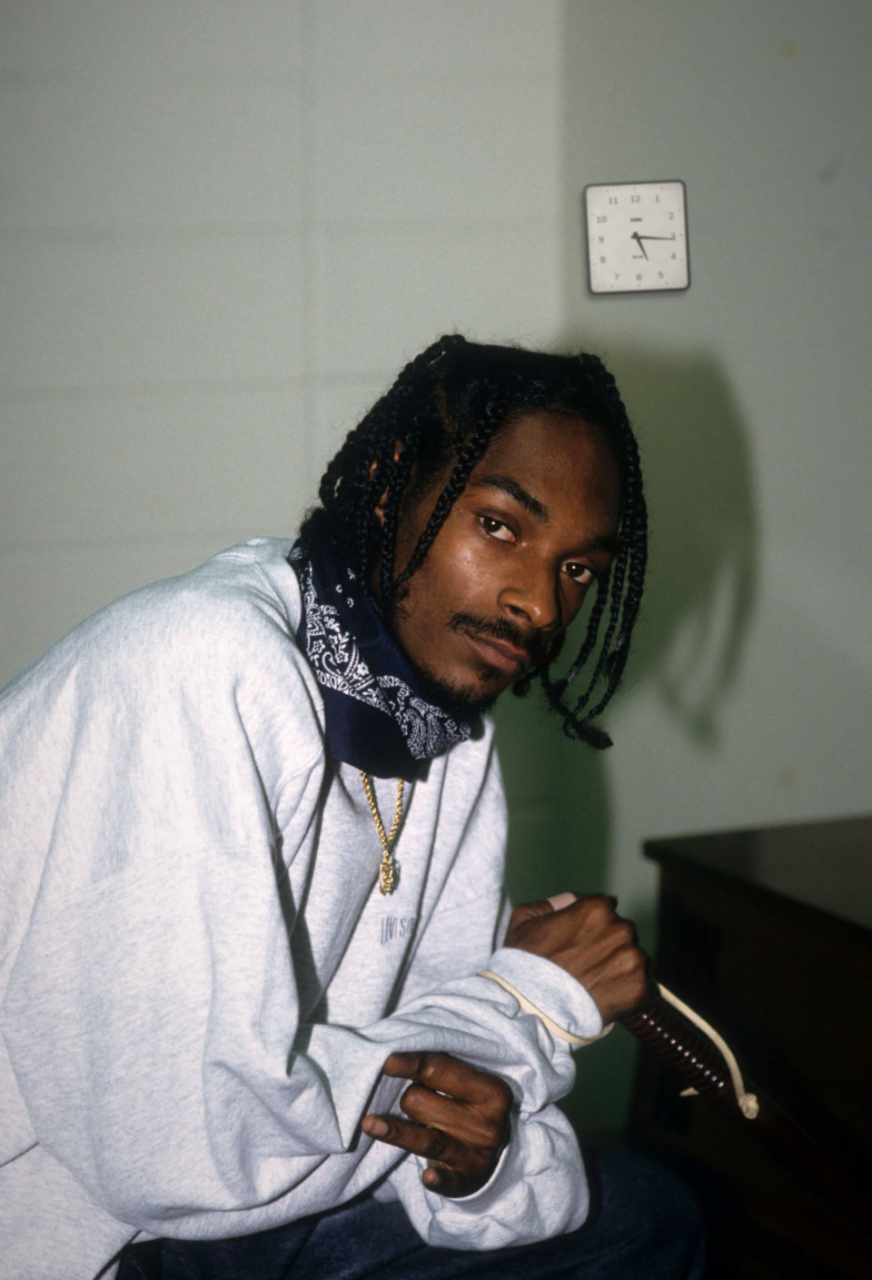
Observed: 5:16
